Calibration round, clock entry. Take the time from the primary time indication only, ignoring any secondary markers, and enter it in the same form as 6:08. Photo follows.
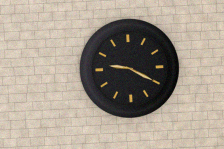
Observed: 9:20
